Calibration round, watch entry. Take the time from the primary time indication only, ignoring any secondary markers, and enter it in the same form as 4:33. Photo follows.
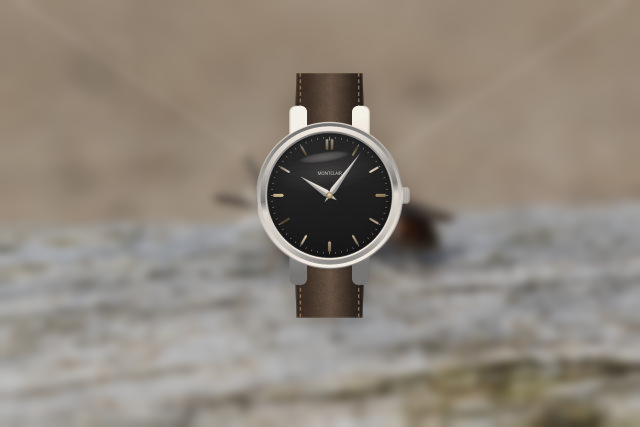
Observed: 10:06
